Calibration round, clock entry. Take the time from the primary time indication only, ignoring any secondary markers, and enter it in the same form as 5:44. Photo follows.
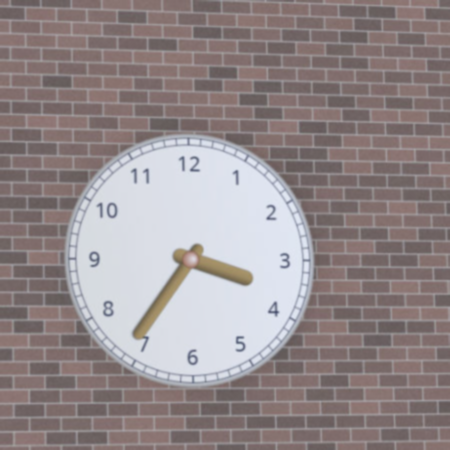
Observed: 3:36
